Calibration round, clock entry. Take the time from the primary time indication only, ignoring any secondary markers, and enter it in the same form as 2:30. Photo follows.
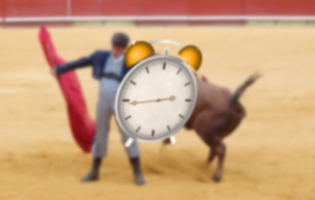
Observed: 2:44
